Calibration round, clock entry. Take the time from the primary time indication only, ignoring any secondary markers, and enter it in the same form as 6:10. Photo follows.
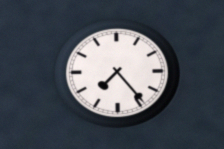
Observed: 7:24
